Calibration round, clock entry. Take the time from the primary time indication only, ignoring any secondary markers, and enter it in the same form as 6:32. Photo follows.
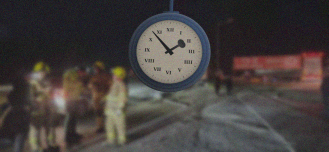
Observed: 1:53
